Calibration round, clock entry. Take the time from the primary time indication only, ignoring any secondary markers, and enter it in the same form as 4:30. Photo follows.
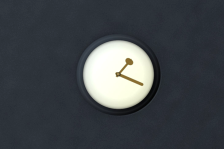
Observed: 1:19
